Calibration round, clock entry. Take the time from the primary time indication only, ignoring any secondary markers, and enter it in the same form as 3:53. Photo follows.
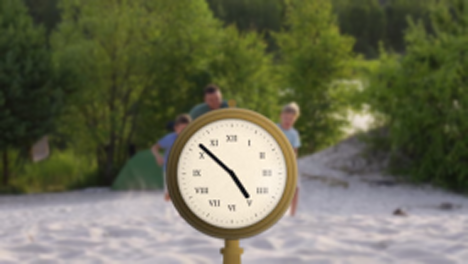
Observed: 4:52
